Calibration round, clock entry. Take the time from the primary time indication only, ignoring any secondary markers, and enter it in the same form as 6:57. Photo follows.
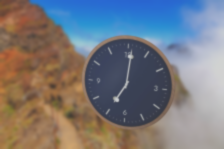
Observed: 7:01
